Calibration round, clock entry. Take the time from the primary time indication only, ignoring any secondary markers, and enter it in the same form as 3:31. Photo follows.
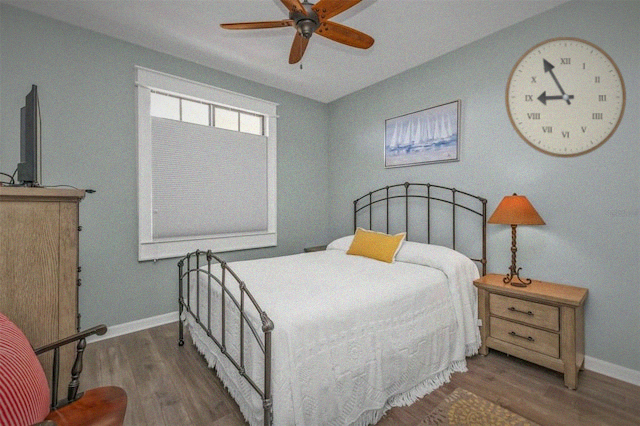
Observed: 8:55
